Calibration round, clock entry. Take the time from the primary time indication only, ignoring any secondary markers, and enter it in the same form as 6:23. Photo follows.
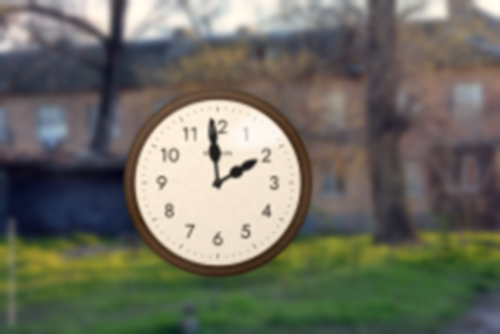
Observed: 1:59
